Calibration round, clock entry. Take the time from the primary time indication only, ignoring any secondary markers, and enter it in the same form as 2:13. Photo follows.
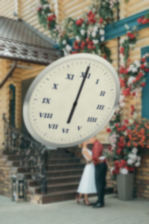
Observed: 6:00
